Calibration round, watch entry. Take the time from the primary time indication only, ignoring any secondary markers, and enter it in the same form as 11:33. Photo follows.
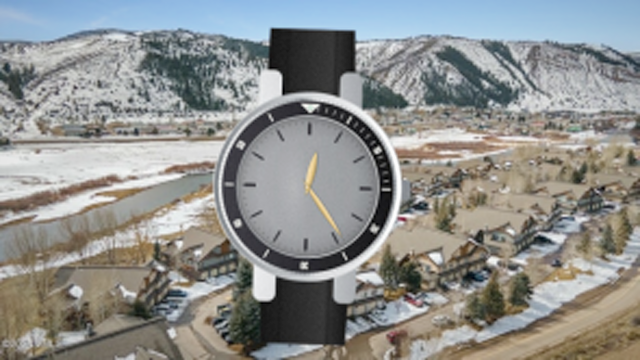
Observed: 12:24
